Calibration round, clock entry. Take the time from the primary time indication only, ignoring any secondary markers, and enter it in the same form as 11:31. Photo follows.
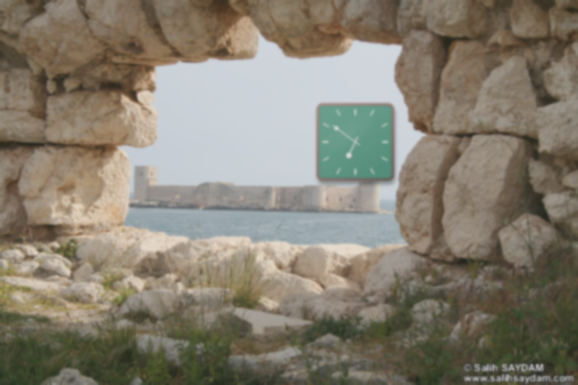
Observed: 6:51
